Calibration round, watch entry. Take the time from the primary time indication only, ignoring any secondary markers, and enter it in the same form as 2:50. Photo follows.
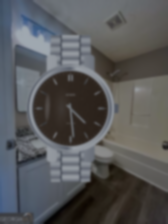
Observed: 4:29
